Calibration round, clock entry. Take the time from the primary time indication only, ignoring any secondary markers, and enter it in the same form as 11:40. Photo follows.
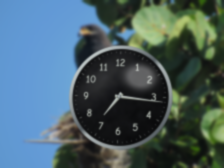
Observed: 7:16
